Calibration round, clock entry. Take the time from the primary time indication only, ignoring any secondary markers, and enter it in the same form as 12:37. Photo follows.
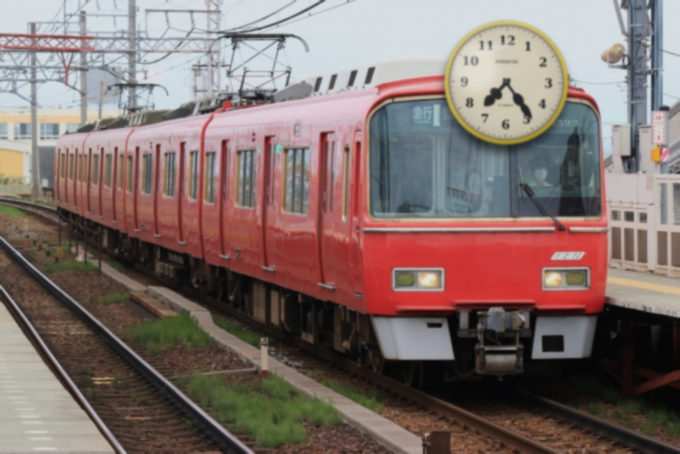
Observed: 7:24
